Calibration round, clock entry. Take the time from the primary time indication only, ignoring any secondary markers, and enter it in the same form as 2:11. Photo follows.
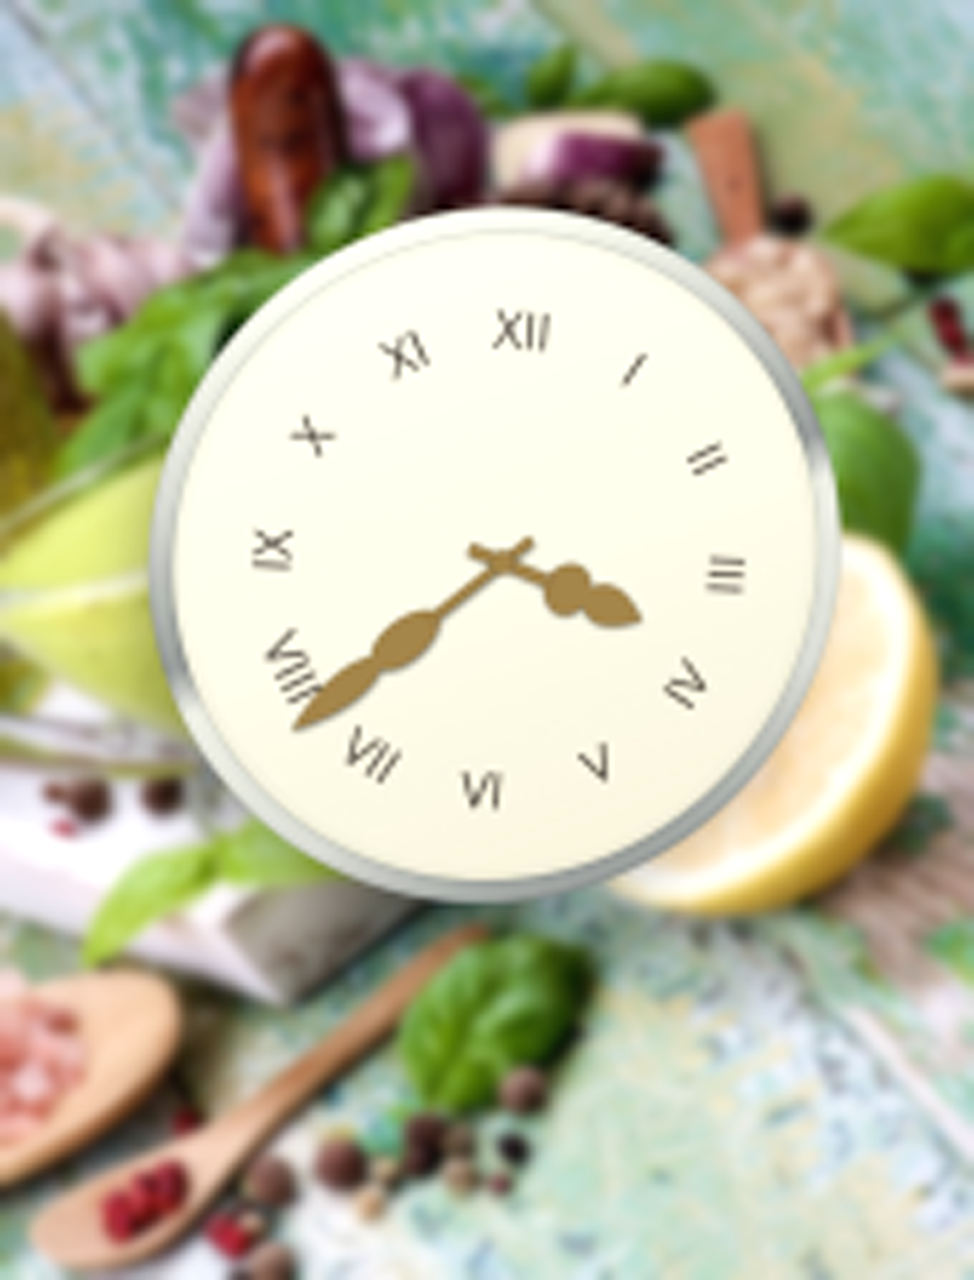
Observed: 3:38
